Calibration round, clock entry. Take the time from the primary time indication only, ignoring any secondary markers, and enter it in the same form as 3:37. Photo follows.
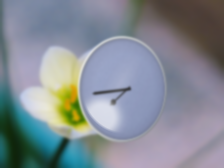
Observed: 7:44
